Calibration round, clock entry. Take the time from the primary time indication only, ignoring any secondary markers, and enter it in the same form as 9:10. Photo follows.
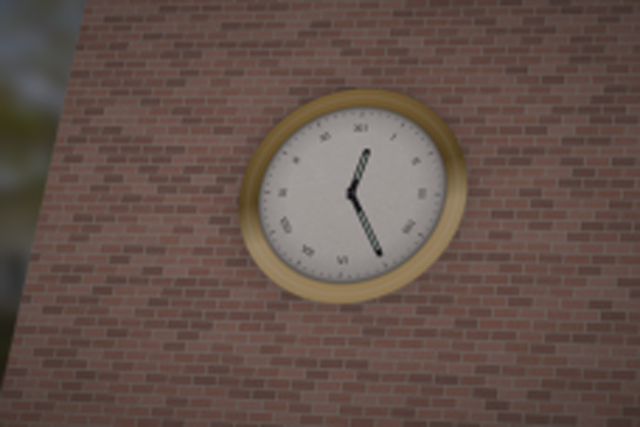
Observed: 12:25
